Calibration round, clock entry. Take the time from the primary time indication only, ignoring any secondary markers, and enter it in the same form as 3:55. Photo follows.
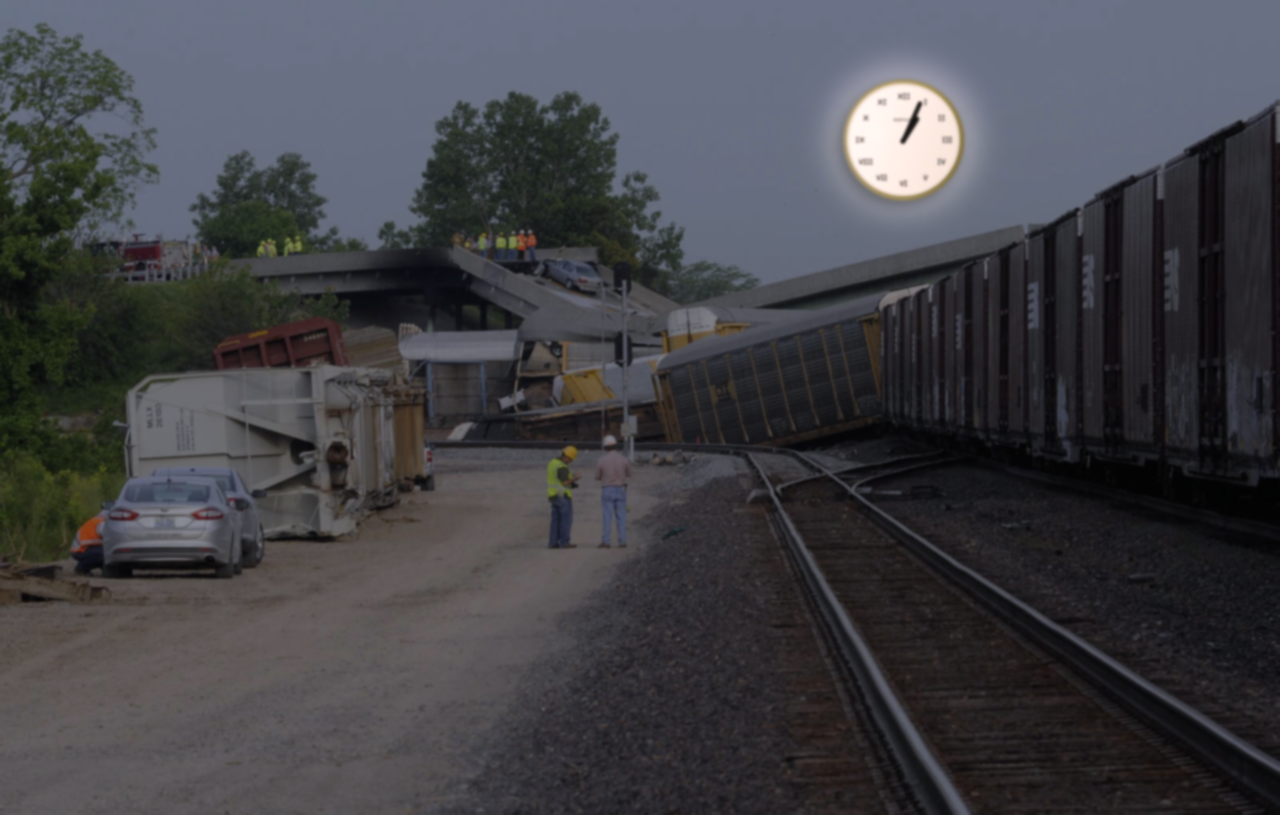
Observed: 1:04
